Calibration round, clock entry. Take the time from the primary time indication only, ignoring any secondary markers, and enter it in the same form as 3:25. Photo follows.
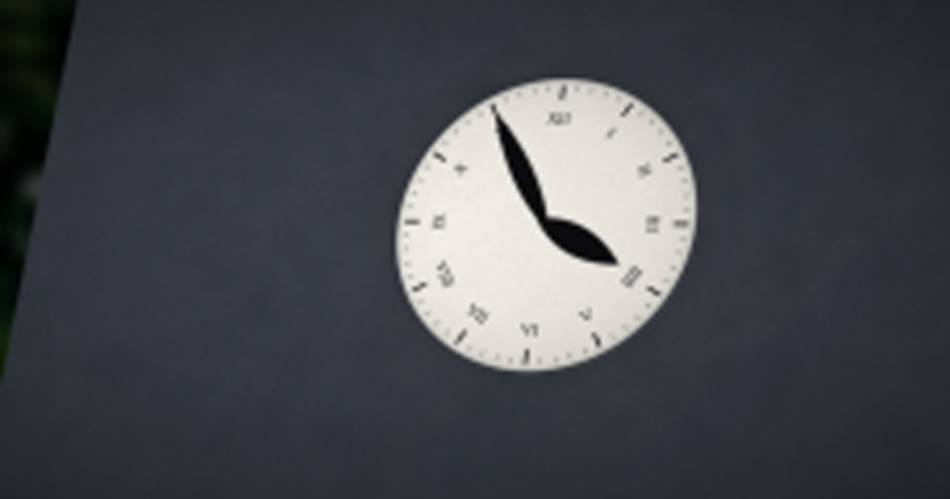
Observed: 3:55
